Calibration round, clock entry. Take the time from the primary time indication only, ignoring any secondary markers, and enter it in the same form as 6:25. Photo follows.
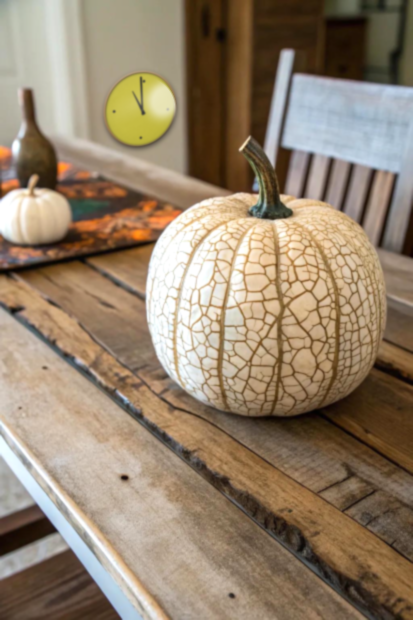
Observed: 10:59
